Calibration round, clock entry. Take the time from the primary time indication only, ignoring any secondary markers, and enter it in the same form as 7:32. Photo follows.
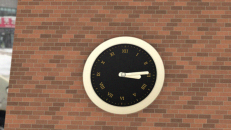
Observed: 3:14
